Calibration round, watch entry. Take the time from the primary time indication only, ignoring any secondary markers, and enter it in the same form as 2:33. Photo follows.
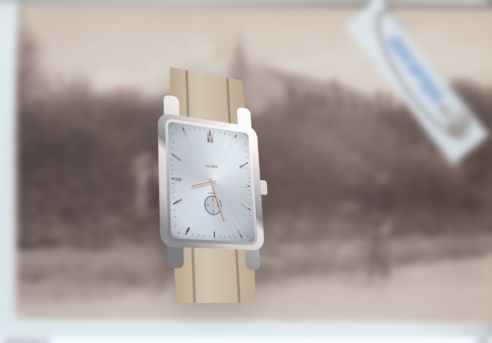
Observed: 8:27
